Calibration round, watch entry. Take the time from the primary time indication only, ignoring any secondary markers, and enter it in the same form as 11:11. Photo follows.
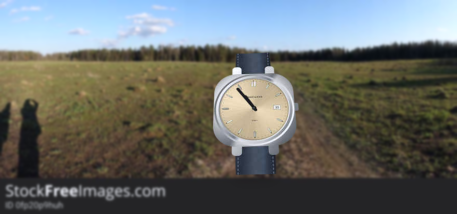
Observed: 10:54
